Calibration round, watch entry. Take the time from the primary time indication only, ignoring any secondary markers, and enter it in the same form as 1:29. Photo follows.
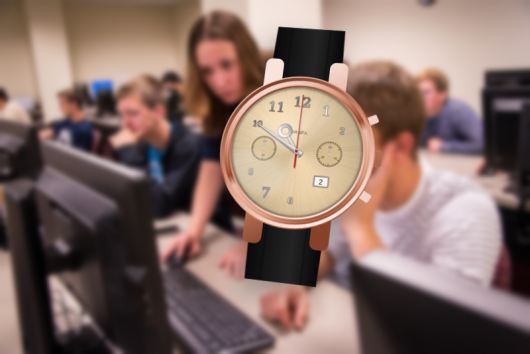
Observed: 10:50
